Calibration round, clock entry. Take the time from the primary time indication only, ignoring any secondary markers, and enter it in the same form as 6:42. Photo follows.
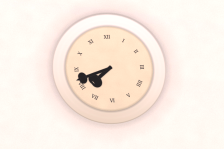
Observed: 7:42
